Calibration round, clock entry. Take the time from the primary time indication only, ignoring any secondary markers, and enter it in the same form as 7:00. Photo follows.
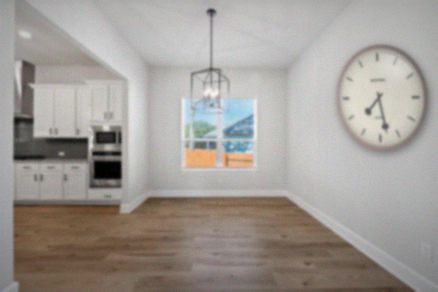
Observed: 7:28
